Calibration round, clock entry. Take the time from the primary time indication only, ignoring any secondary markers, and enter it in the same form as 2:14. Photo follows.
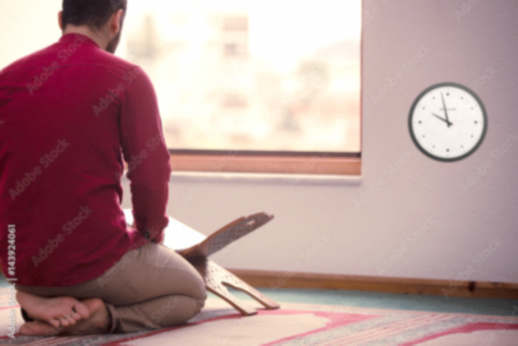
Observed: 9:58
